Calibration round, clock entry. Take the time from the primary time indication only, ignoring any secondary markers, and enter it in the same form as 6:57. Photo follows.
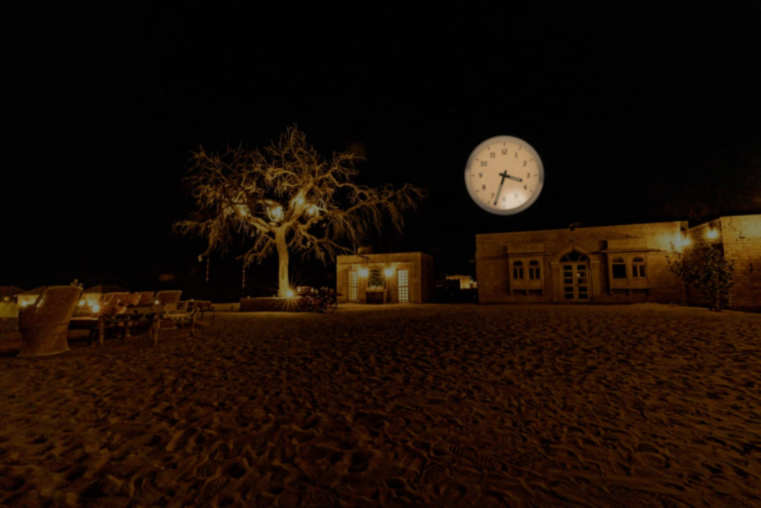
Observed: 3:33
